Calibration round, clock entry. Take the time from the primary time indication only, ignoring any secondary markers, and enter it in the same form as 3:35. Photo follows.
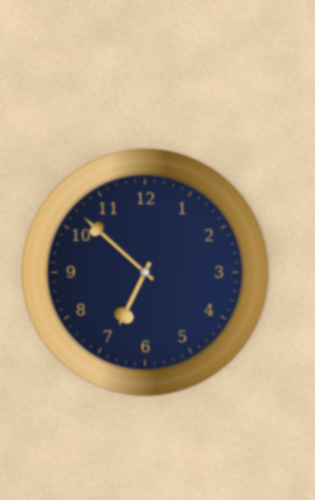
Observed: 6:52
